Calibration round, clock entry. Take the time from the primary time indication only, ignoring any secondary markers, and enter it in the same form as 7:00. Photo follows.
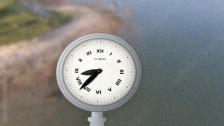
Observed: 8:37
